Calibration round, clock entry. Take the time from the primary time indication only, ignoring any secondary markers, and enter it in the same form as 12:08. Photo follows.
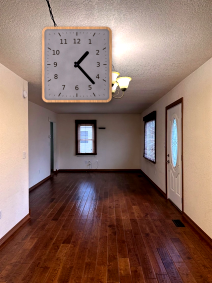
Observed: 1:23
